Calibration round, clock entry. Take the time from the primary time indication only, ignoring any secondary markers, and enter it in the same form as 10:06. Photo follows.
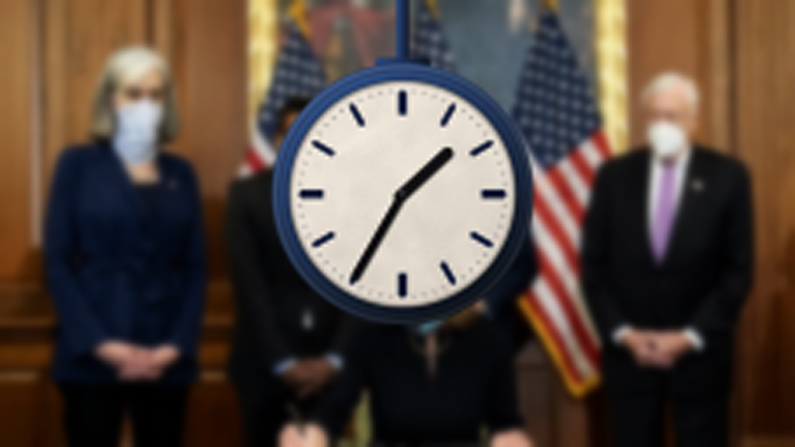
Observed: 1:35
